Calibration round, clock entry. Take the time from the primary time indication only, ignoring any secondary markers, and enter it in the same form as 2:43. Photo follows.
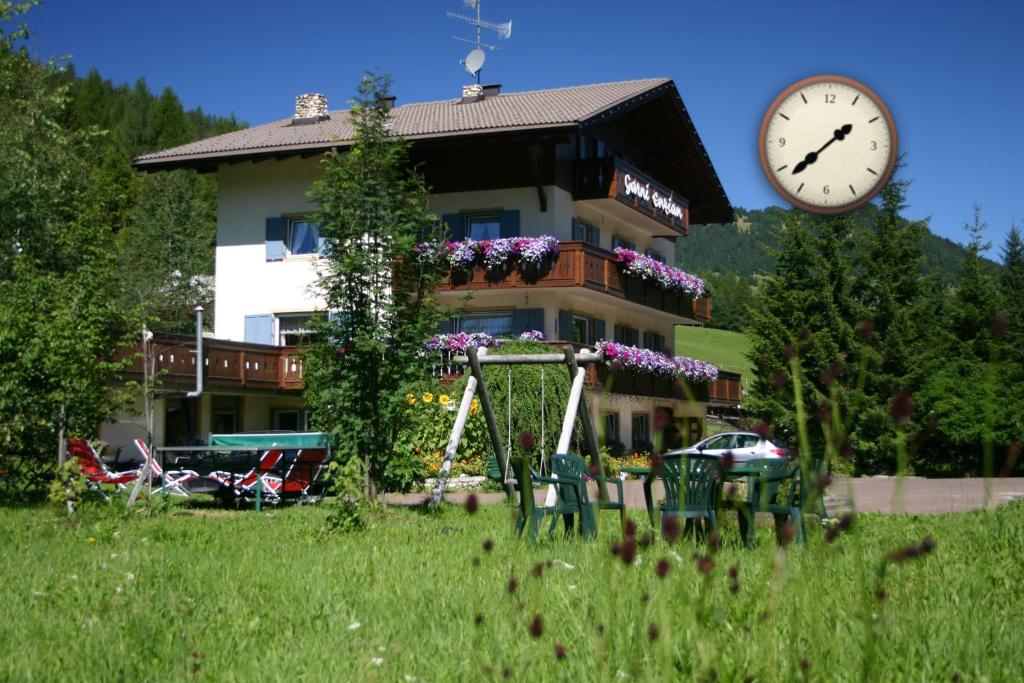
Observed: 1:38
